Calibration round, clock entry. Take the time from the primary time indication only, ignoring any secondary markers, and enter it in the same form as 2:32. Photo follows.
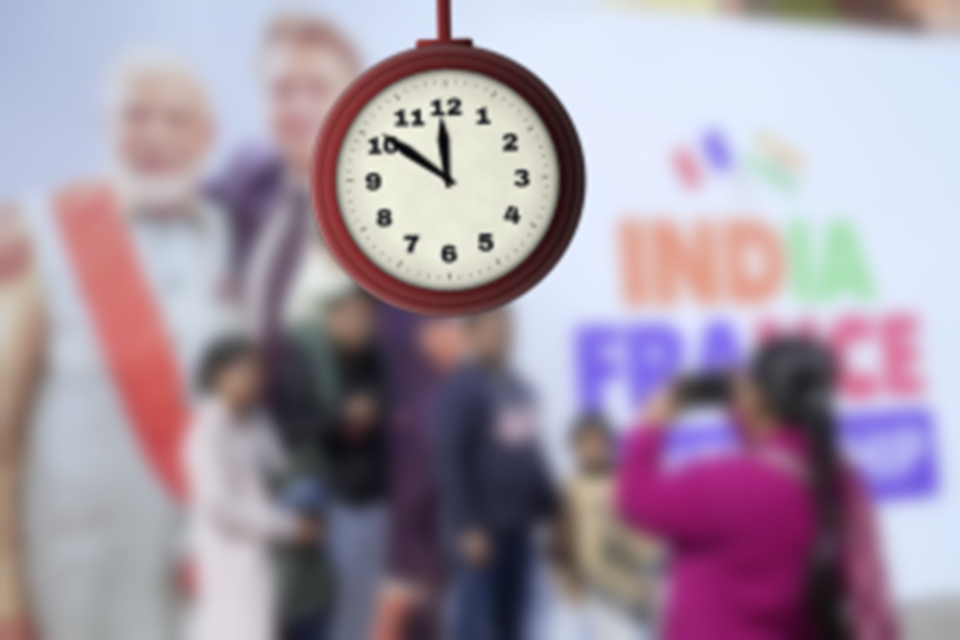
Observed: 11:51
